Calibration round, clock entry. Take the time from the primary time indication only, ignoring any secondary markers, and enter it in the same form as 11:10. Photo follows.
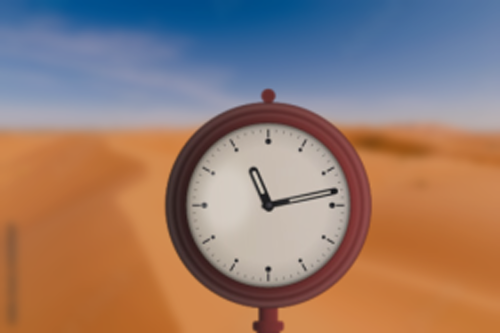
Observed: 11:13
